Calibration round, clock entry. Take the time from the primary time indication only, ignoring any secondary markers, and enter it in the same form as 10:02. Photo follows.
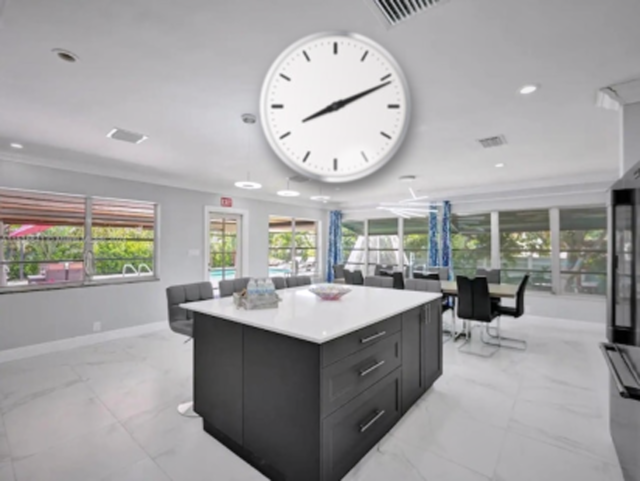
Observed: 8:11
